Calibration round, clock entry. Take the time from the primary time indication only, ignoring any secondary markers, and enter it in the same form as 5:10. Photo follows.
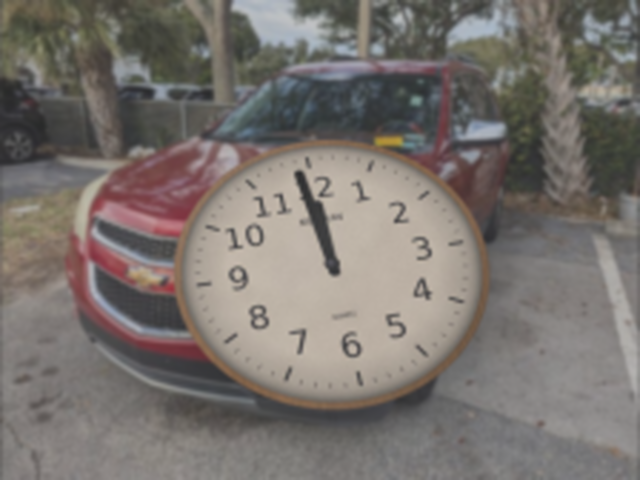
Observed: 11:59
